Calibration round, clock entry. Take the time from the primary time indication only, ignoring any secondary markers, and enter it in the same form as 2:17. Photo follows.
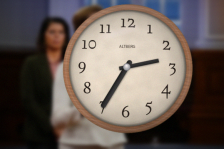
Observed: 2:35
